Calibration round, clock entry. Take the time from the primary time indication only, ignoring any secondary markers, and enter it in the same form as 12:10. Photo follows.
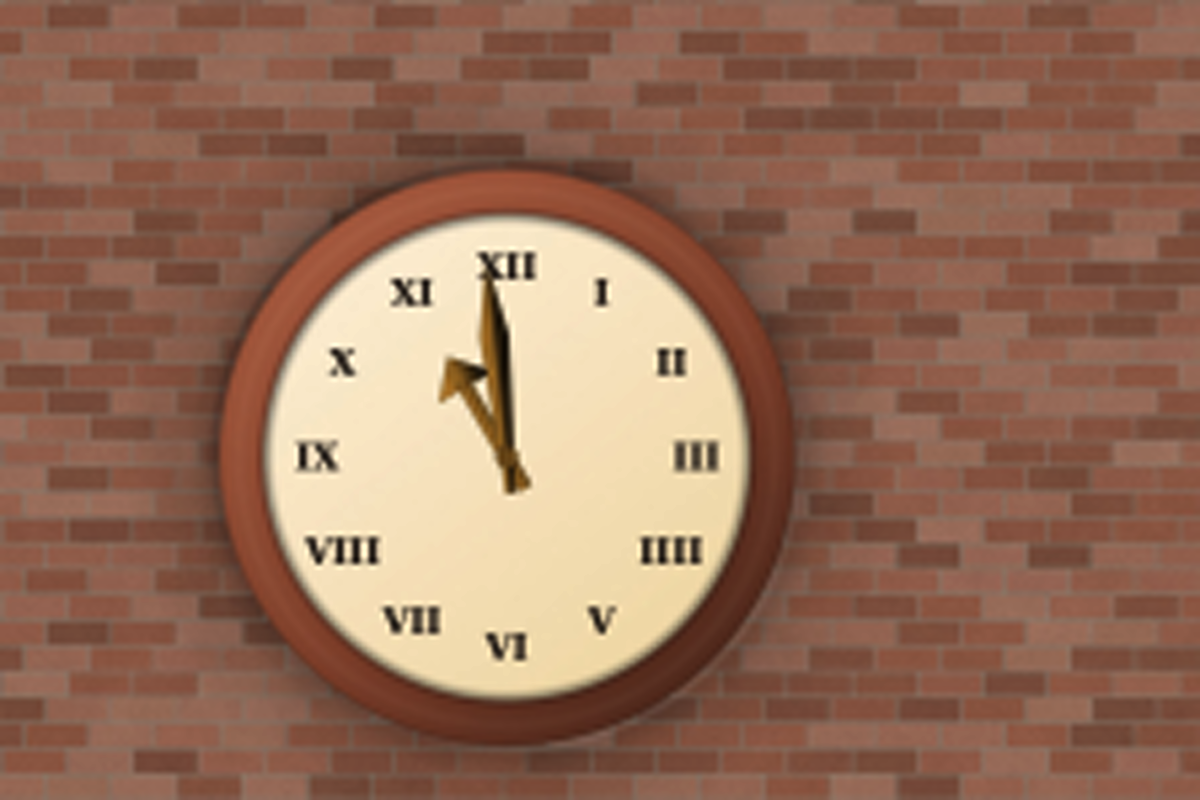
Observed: 10:59
